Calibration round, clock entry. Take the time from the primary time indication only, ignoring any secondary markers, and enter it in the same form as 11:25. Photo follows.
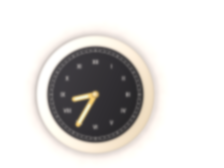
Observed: 8:35
